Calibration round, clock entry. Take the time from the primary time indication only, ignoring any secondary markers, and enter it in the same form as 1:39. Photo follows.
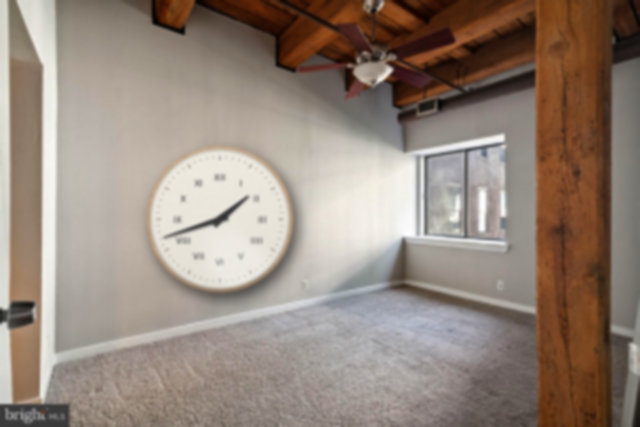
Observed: 1:42
